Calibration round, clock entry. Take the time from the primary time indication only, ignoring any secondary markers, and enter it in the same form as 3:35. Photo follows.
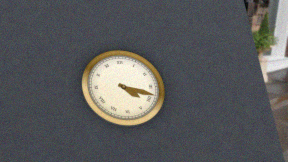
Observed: 4:18
